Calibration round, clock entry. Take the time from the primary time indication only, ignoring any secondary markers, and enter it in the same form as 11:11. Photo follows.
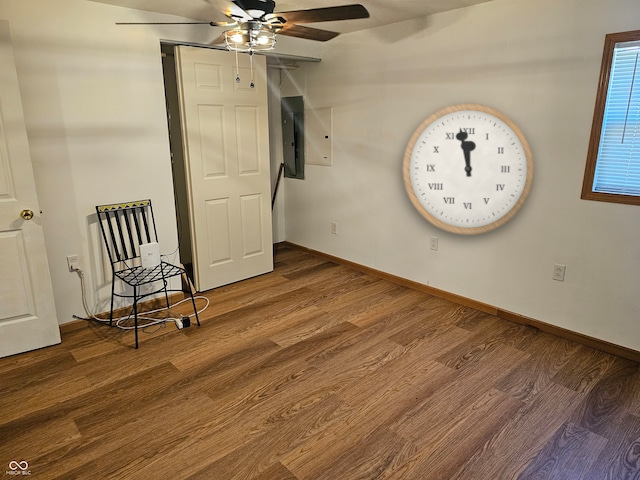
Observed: 11:58
